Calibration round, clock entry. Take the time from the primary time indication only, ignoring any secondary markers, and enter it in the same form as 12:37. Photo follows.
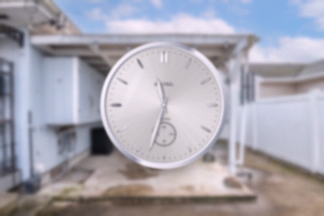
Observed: 11:33
